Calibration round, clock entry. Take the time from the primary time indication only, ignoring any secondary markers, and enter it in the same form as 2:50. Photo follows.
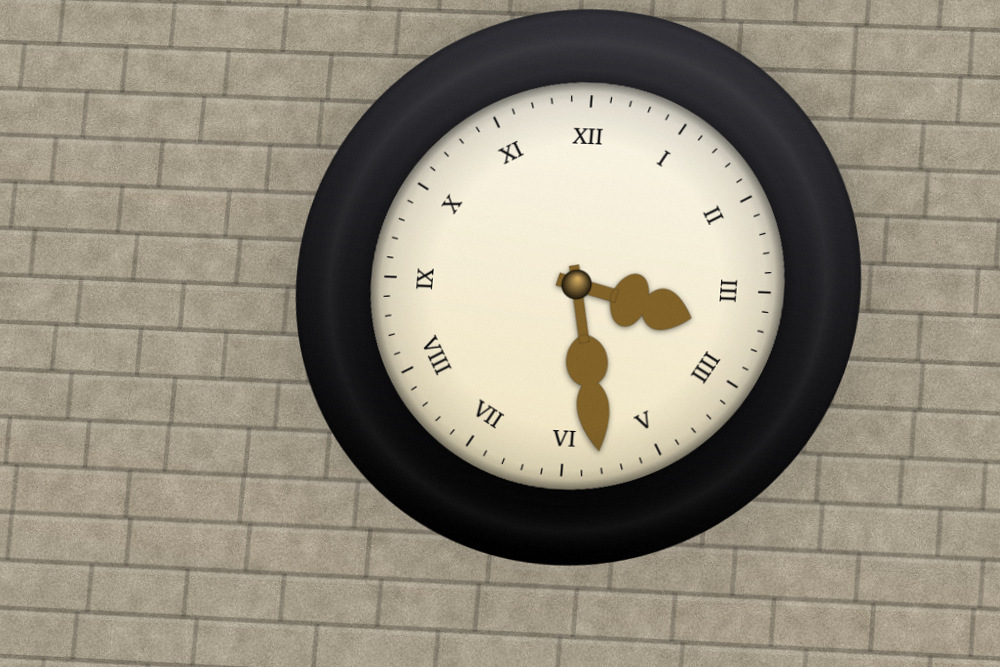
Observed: 3:28
